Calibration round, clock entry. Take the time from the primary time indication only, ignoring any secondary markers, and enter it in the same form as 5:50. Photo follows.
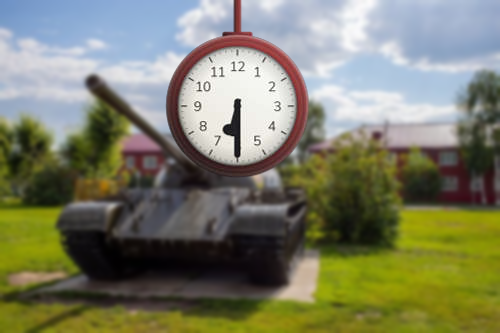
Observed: 6:30
